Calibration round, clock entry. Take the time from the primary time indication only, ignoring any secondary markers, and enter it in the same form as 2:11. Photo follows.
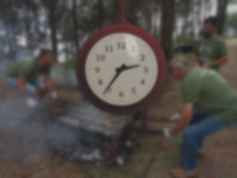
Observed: 2:36
